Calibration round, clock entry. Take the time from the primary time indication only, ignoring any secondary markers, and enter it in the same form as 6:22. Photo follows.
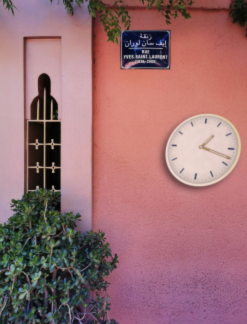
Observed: 1:18
